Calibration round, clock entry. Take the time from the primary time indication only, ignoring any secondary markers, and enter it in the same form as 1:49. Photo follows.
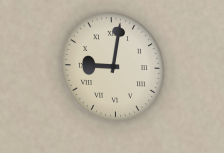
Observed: 9:02
